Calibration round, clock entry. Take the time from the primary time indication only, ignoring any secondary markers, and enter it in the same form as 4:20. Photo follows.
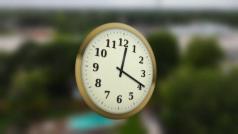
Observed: 12:19
